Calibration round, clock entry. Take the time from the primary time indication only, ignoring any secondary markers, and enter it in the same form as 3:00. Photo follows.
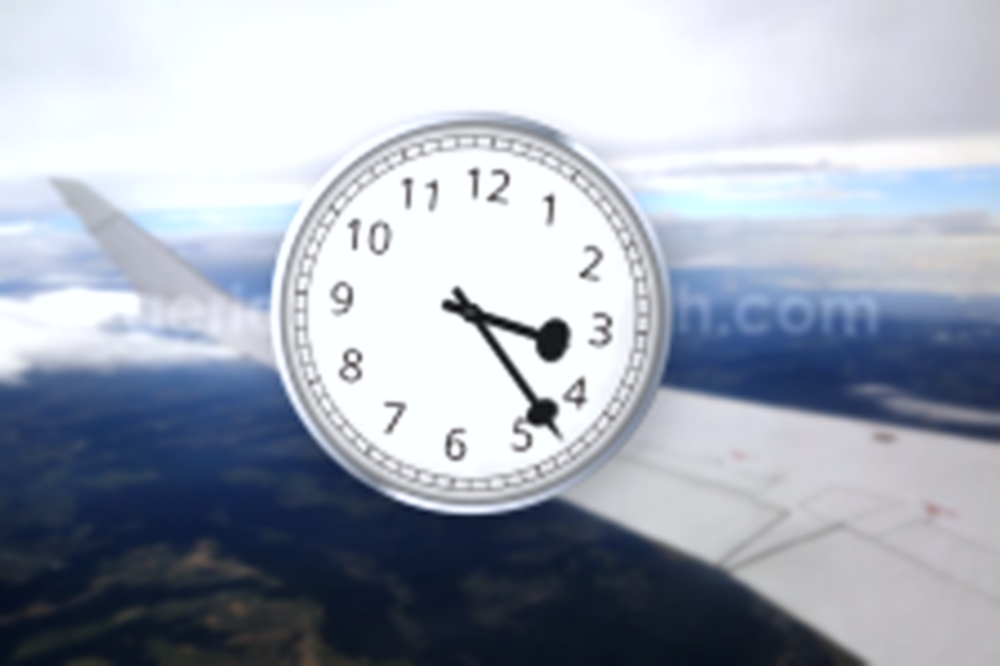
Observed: 3:23
